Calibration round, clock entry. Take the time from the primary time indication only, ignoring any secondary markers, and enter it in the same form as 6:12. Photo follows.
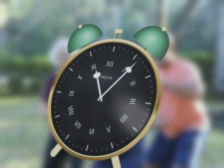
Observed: 11:06
